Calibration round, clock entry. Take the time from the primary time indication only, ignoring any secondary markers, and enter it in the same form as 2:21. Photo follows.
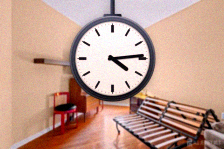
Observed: 4:14
